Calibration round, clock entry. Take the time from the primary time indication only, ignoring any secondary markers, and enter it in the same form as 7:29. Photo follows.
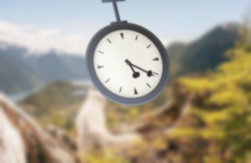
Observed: 5:21
